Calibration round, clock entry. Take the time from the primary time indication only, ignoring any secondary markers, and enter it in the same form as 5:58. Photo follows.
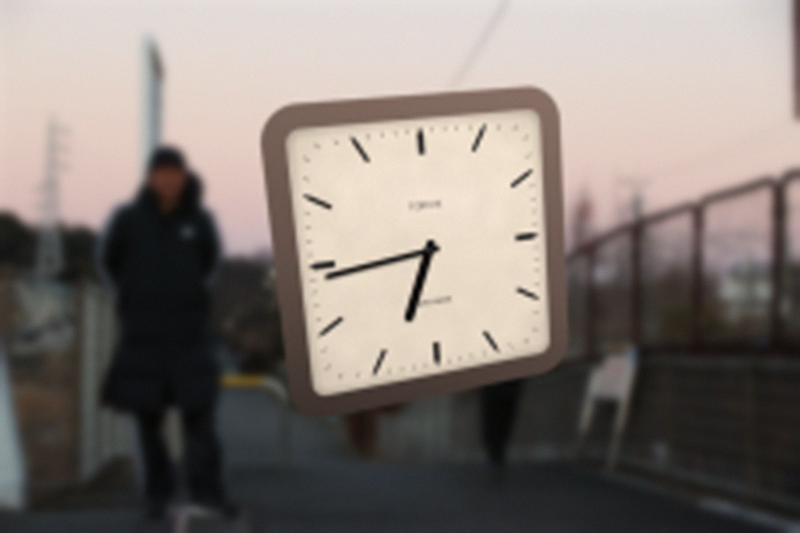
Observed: 6:44
